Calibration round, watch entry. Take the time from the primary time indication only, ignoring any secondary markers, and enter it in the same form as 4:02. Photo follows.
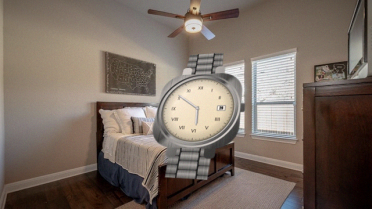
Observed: 5:51
